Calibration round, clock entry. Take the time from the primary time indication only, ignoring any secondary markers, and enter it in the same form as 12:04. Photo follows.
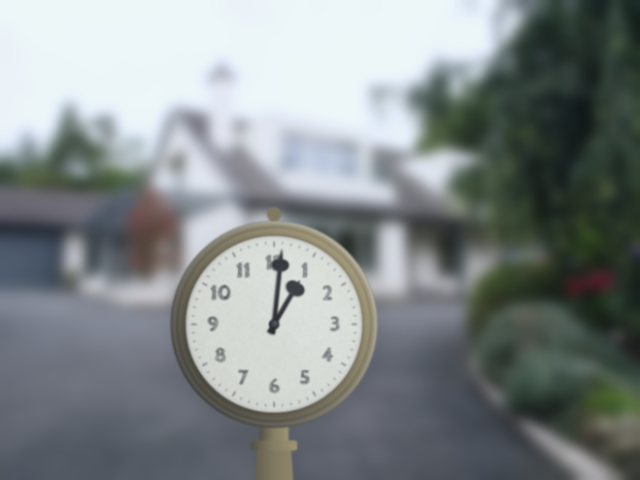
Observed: 1:01
